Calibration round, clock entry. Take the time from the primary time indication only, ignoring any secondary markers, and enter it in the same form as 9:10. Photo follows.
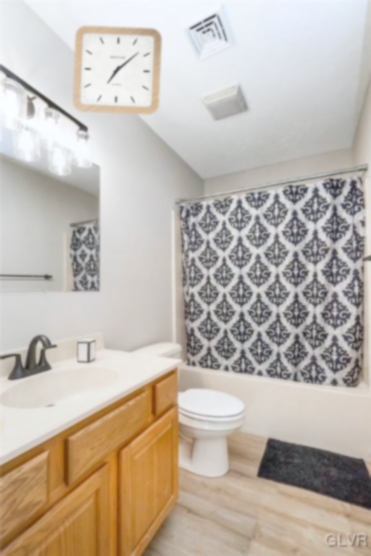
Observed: 7:08
